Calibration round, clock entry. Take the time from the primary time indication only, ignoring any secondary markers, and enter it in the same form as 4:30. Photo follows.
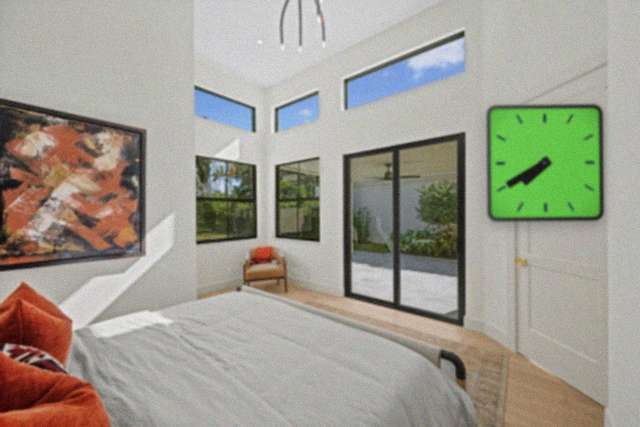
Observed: 7:40
